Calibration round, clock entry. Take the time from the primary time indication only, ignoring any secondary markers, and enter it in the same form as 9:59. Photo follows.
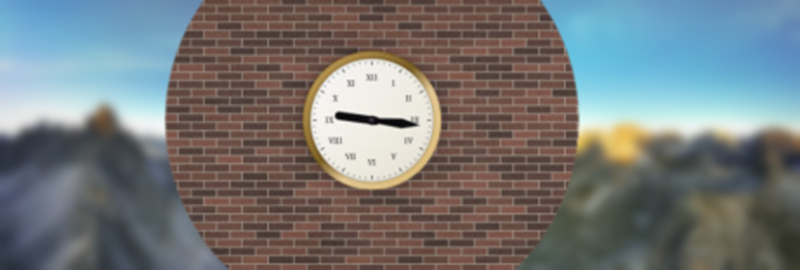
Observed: 9:16
